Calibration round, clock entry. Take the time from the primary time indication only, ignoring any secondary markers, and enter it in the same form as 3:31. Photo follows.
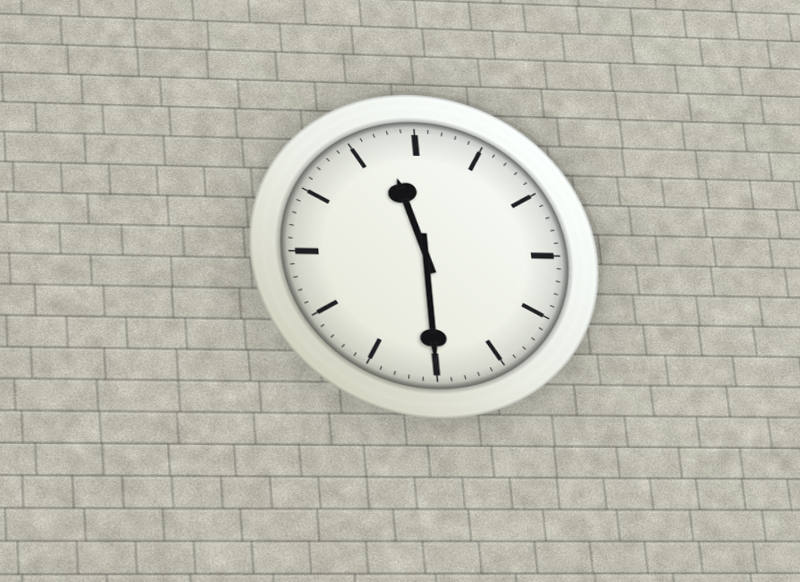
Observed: 11:30
